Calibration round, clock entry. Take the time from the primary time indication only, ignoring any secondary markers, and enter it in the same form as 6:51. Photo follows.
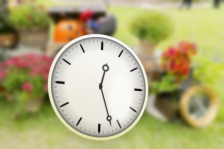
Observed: 12:27
